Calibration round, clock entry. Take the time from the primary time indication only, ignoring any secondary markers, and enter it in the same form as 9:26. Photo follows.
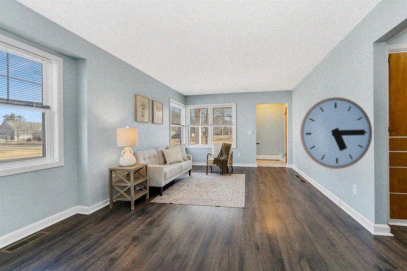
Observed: 5:15
